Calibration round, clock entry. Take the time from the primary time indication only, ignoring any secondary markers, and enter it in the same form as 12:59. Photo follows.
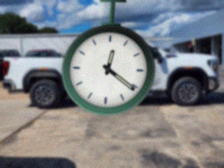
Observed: 12:21
